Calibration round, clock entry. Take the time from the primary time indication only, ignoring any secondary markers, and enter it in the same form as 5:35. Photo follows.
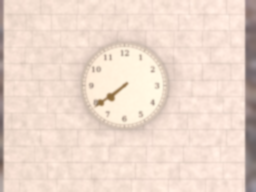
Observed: 7:39
